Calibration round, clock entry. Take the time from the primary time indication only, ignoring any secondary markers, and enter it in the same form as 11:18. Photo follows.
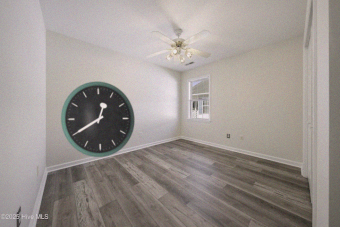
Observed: 12:40
